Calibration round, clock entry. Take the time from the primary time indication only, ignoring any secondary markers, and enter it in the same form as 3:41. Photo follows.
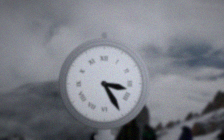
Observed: 3:25
